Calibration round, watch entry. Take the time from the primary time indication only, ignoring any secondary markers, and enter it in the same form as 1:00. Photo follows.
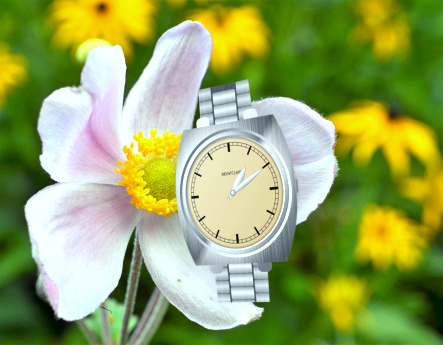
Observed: 1:10
